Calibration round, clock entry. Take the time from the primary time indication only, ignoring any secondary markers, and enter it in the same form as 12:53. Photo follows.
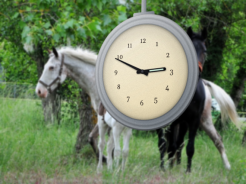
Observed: 2:49
